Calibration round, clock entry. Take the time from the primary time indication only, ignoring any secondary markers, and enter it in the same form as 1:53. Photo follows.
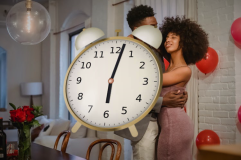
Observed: 6:02
